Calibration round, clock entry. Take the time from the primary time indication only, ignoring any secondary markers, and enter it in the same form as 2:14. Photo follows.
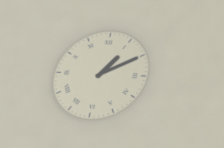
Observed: 1:10
